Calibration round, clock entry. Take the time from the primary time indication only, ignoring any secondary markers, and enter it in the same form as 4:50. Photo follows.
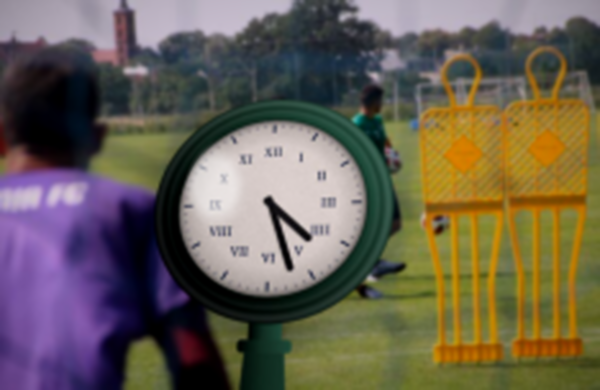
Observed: 4:27
